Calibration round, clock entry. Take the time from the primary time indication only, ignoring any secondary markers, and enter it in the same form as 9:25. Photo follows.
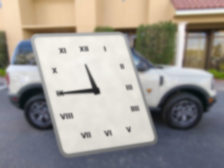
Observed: 11:45
